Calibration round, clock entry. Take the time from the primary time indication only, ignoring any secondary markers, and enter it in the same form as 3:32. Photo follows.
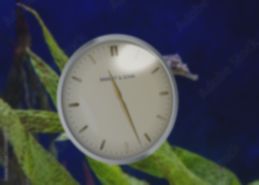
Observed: 11:27
